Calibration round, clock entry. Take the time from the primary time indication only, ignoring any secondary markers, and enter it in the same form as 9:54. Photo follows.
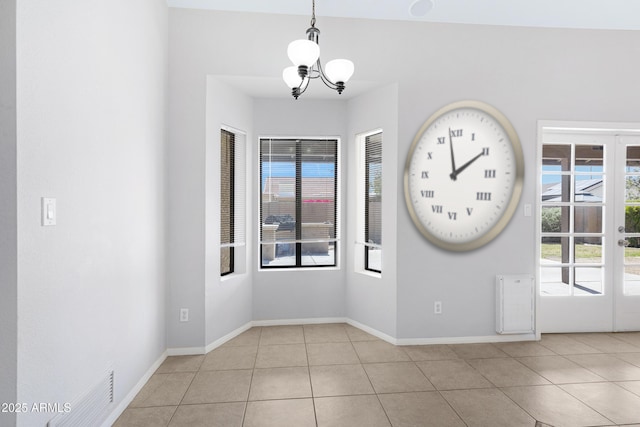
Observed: 1:58
